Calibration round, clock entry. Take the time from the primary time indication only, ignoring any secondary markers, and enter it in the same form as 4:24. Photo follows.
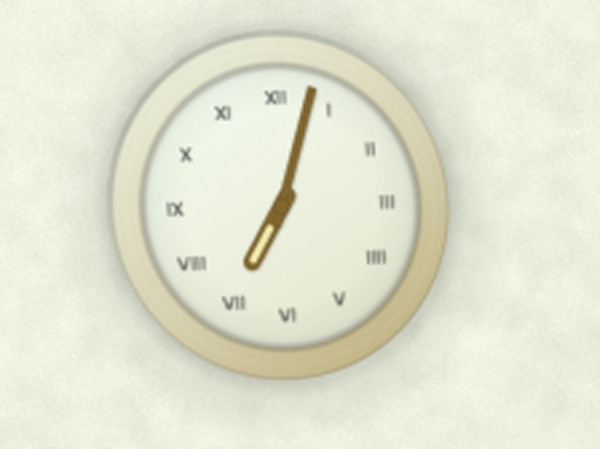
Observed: 7:03
